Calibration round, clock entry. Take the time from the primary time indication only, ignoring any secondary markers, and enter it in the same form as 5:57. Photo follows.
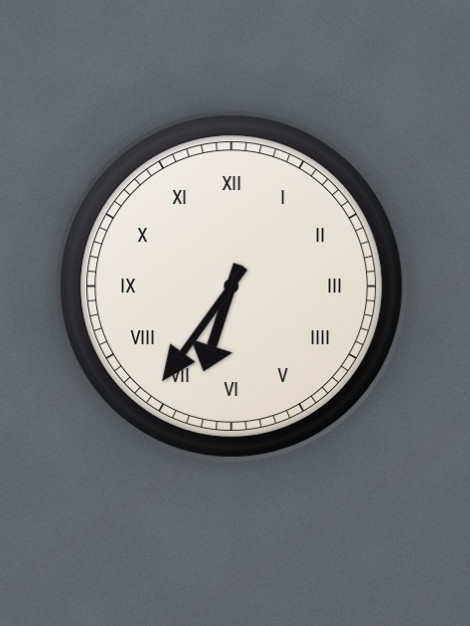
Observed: 6:36
